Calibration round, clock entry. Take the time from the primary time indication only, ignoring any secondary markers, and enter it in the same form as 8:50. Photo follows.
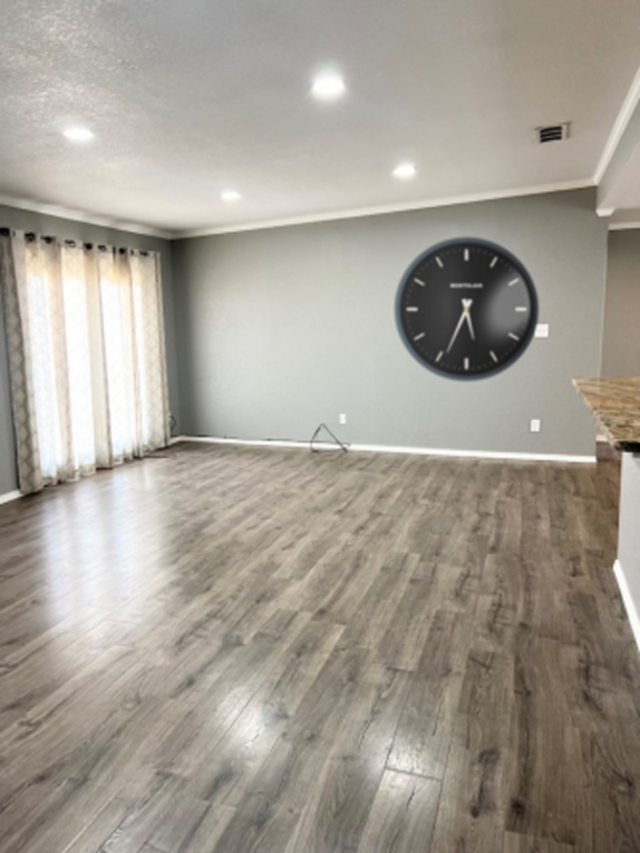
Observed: 5:34
